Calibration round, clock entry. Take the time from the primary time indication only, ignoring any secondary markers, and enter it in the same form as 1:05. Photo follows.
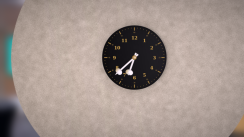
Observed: 6:38
